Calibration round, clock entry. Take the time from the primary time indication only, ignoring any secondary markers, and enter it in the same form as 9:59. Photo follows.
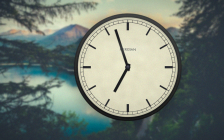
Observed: 6:57
